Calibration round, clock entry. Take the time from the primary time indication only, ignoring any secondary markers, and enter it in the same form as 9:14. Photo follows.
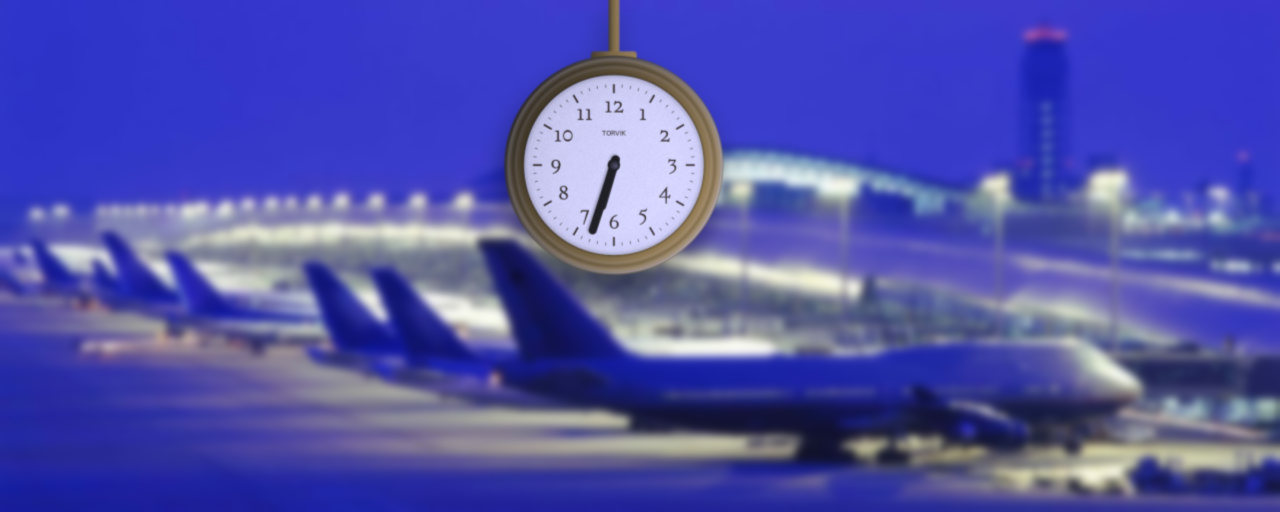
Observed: 6:33
